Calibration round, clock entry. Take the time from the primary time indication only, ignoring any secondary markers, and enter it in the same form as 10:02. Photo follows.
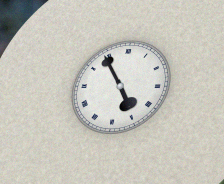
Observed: 4:54
